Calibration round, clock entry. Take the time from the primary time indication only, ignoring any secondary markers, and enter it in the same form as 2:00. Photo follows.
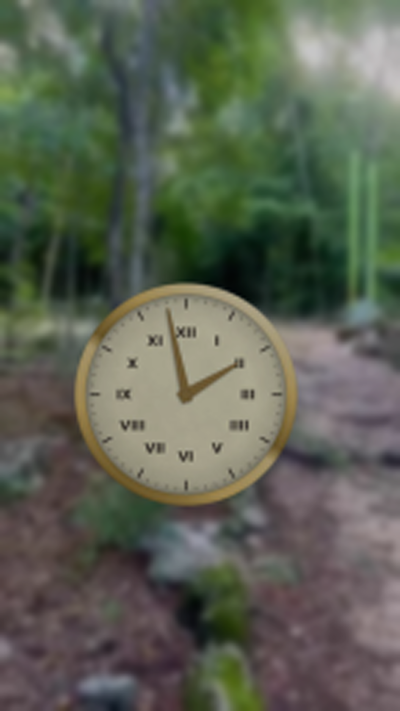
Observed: 1:58
